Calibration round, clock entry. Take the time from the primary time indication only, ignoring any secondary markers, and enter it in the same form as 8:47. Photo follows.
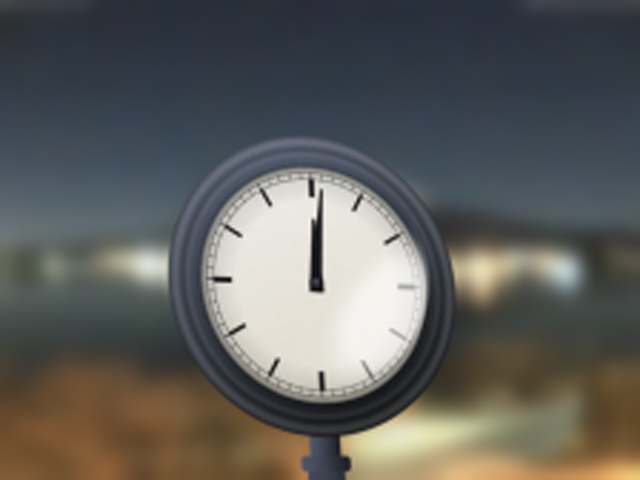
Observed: 12:01
